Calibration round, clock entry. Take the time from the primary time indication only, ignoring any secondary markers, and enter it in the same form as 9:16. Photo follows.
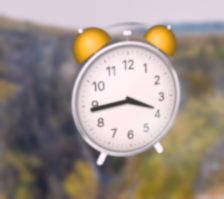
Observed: 3:44
